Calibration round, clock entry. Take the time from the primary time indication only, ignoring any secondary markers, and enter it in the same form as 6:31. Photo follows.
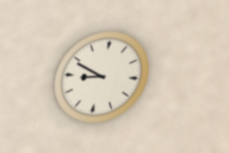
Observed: 8:49
